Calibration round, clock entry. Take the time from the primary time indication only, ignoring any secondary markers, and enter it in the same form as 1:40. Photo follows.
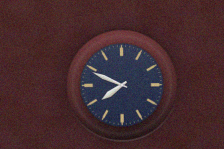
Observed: 7:49
